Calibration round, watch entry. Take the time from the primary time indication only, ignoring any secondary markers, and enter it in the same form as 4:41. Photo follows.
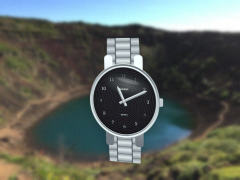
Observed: 11:11
